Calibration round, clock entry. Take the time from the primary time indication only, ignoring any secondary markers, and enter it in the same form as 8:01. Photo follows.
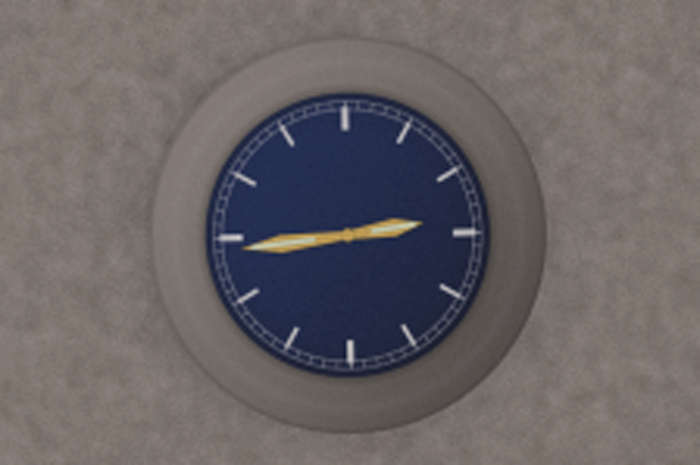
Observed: 2:44
